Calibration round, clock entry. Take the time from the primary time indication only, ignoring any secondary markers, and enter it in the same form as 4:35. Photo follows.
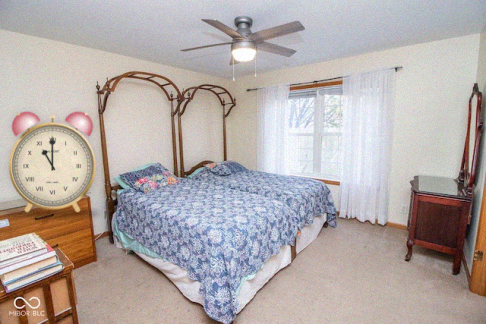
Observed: 11:00
